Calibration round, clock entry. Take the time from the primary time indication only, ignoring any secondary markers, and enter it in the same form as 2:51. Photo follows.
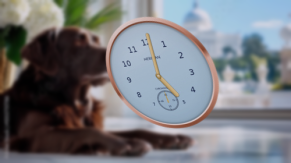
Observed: 5:01
